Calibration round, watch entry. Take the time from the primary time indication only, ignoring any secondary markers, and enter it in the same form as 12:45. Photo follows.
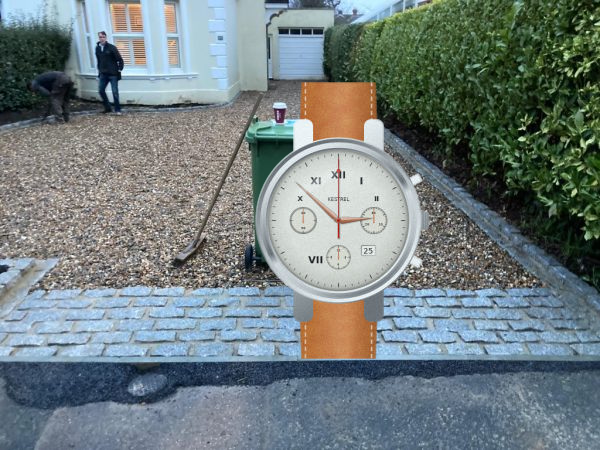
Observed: 2:52
